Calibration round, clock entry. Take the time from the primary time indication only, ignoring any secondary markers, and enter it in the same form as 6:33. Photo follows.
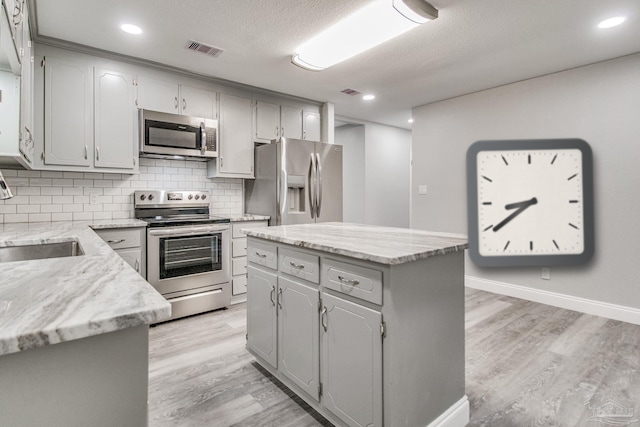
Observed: 8:39
